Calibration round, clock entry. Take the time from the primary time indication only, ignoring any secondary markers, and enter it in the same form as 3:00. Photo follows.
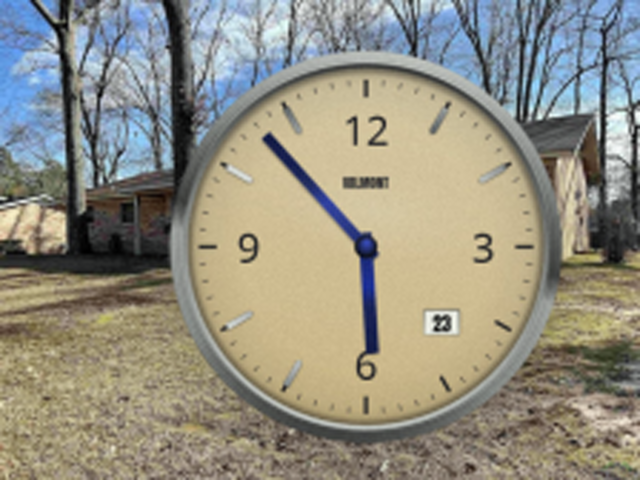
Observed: 5:53
